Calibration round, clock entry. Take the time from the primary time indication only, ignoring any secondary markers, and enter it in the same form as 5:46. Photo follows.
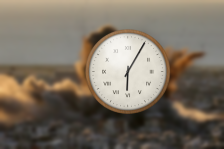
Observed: 6:05
